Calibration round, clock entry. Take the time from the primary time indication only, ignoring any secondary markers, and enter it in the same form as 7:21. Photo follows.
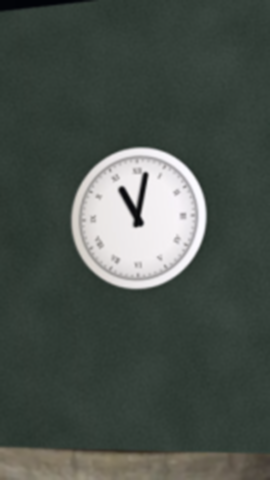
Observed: 11:02
